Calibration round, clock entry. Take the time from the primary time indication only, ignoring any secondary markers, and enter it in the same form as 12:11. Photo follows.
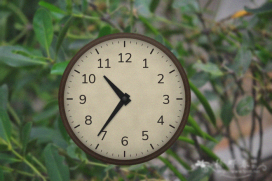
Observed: 10:36
